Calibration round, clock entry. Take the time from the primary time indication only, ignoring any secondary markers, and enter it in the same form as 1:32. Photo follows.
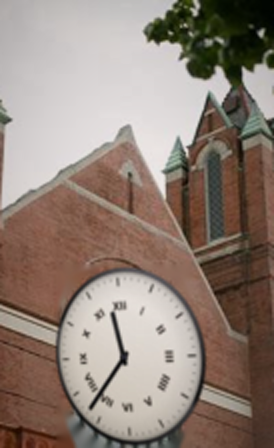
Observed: 11:37
